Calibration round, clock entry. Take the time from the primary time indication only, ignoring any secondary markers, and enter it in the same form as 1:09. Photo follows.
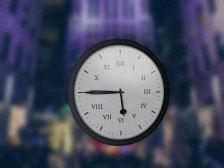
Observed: 5:45
